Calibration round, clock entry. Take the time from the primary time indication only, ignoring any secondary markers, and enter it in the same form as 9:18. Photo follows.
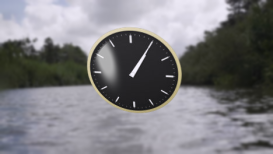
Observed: 1:05
